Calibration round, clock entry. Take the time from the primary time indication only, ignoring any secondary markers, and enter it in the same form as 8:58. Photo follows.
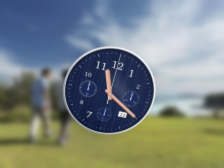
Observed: 11:20
